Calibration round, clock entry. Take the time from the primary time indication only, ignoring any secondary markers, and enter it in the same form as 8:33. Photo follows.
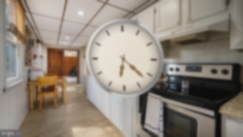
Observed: 6:22
